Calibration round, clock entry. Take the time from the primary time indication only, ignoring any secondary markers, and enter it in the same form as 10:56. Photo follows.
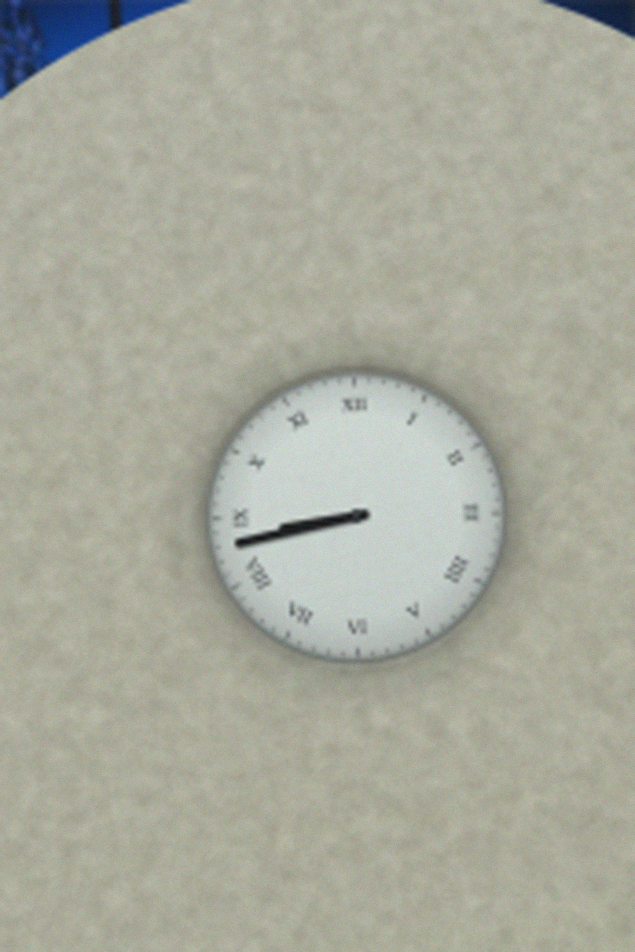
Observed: 8:43
